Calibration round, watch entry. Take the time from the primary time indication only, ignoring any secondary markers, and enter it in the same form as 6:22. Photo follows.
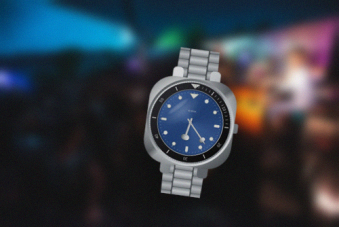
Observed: 6:23
